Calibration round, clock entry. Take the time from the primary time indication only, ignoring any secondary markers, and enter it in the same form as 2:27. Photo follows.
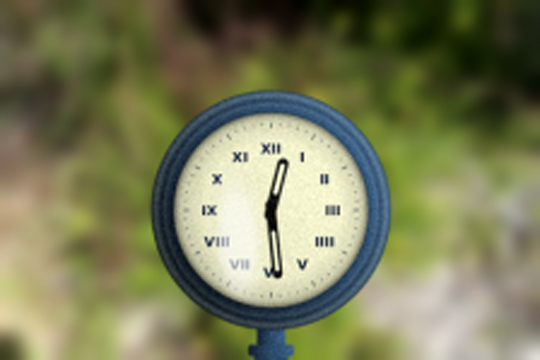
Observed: 12:29
